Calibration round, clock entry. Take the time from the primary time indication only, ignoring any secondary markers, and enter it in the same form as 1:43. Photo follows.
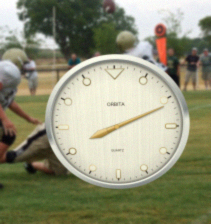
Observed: 8:11
